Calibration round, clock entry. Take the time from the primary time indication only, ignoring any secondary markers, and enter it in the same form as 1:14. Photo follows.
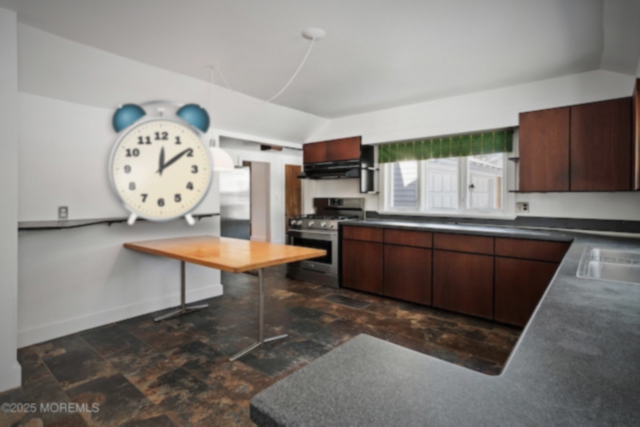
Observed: 12:09
